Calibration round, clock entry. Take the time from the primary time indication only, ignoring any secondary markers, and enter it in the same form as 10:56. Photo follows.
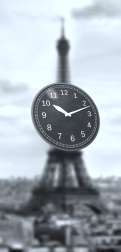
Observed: 10:12
